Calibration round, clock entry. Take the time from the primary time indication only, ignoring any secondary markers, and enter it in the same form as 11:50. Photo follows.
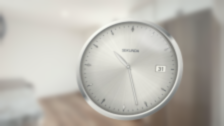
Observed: 10:27
